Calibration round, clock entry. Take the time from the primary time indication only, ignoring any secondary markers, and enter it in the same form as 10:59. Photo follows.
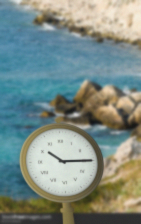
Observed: 10:15
